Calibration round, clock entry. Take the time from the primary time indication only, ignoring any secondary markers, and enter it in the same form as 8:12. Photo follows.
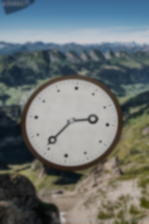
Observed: 2:36
